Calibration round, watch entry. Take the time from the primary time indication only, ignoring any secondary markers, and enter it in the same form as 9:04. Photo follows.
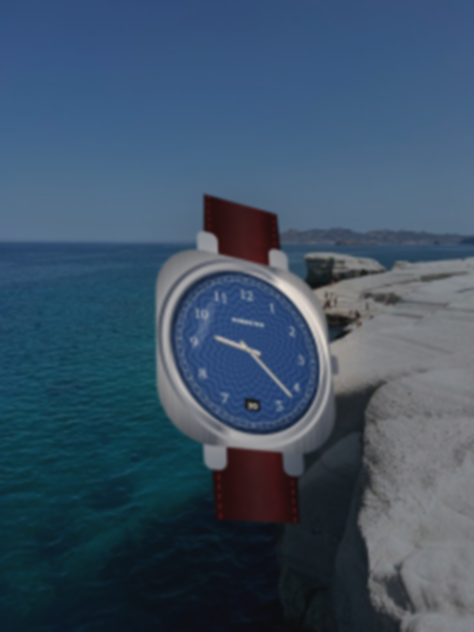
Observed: 9:22
